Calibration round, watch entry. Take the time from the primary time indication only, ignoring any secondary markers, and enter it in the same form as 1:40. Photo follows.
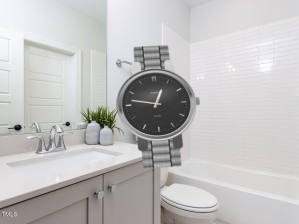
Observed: 12:47
